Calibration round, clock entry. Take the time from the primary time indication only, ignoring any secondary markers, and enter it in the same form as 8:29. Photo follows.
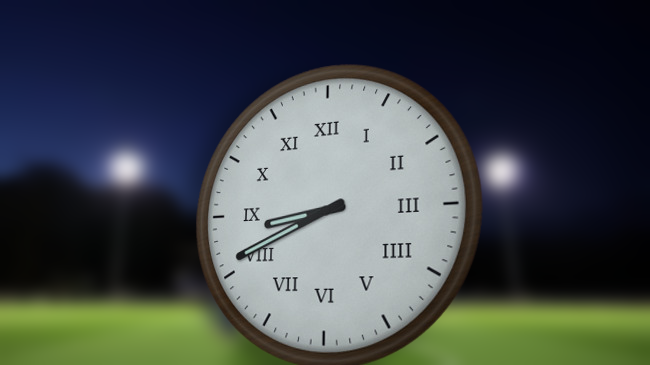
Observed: 8:41
